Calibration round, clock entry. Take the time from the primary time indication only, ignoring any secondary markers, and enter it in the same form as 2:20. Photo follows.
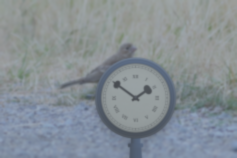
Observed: 1:51
